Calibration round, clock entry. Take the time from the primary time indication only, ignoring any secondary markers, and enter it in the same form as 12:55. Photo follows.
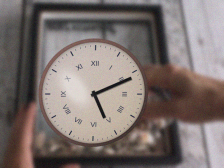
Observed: 5:11
